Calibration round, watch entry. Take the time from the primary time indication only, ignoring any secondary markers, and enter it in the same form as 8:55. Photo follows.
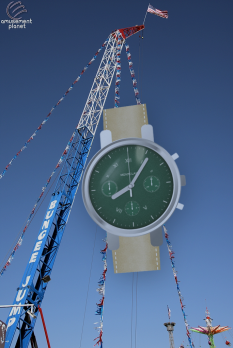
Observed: 8:06
